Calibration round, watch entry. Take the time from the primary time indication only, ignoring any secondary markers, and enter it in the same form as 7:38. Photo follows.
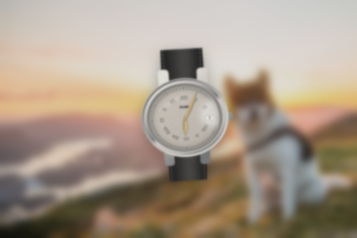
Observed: 6:04
